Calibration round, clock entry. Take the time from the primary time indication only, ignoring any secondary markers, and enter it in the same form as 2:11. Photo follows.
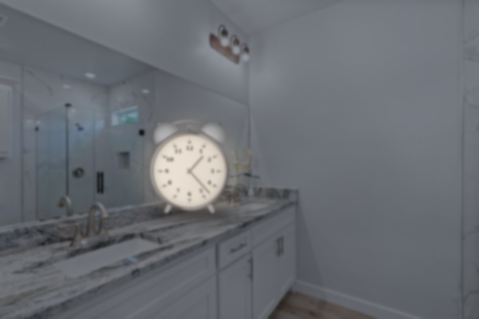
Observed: 1:23
